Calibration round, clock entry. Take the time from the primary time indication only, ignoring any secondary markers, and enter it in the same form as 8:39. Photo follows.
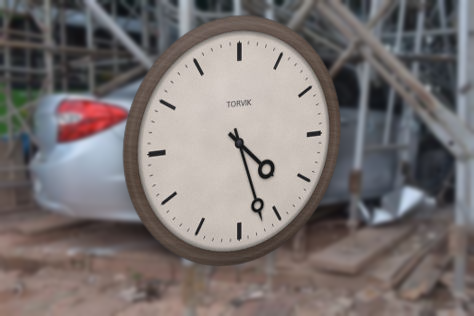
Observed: 4:27
